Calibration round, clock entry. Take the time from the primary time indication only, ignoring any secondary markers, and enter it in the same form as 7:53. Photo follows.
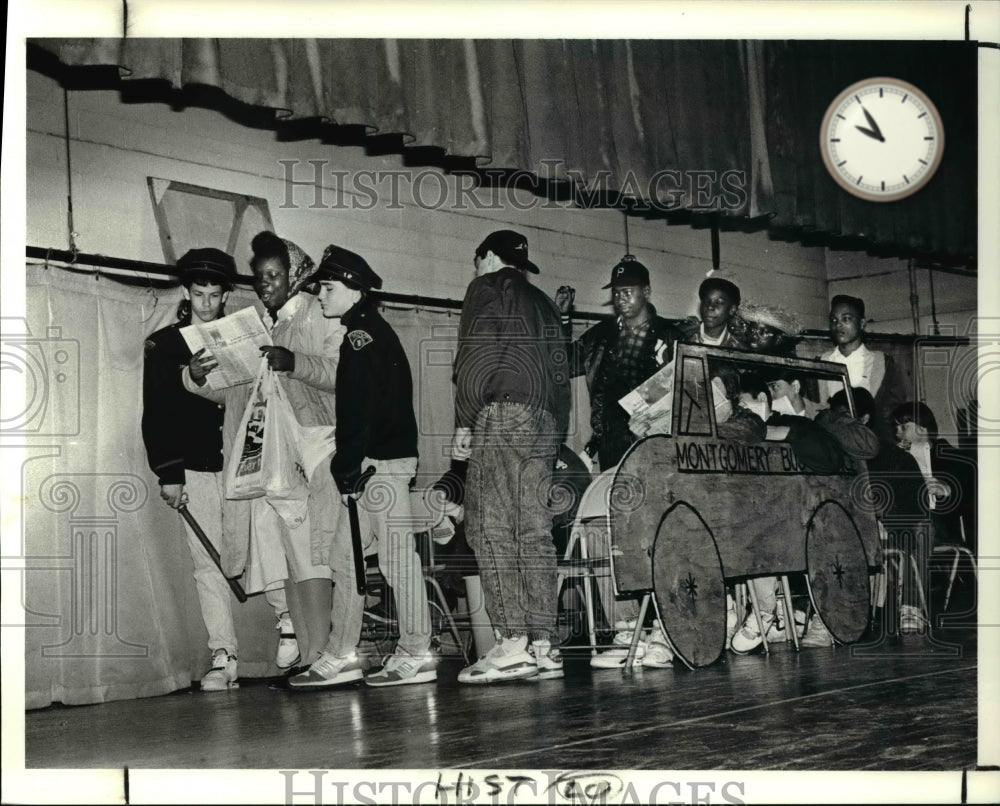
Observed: 9:55
